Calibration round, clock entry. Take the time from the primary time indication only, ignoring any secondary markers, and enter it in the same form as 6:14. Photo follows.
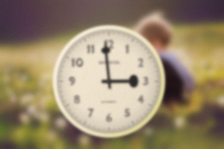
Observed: 2:59
